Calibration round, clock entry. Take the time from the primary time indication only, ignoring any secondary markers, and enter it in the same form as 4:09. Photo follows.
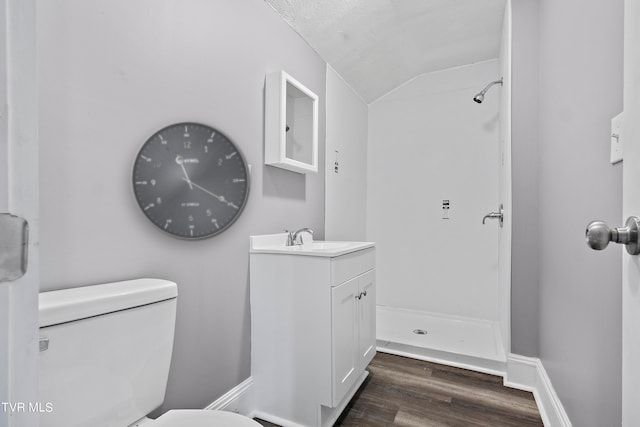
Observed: 11:20
